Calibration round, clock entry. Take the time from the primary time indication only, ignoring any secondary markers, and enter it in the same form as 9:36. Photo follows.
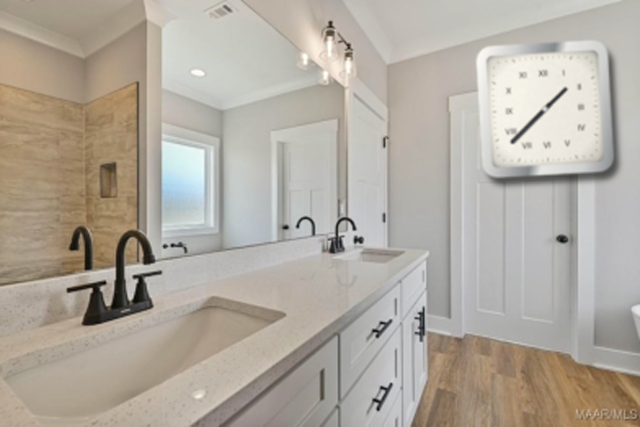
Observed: 1:38
